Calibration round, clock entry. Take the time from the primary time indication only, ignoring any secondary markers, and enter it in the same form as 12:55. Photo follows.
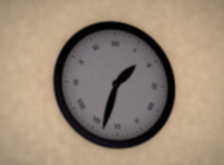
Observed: 1:33
